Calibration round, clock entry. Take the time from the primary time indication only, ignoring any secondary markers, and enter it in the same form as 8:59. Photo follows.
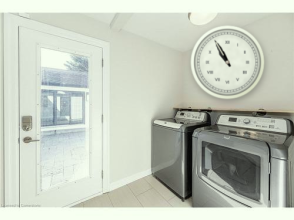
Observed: 10:55
